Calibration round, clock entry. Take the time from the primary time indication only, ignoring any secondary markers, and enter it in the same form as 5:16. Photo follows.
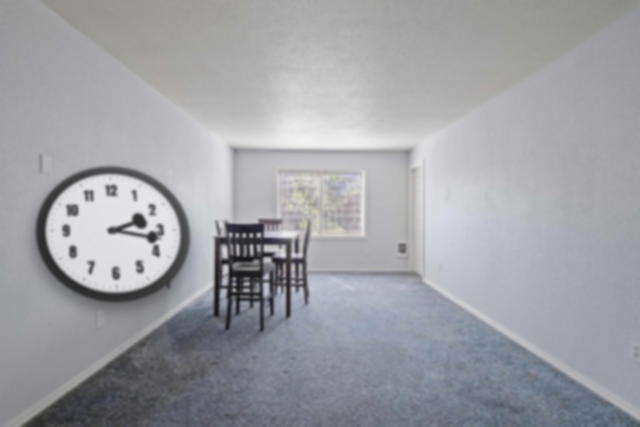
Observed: 2:17
